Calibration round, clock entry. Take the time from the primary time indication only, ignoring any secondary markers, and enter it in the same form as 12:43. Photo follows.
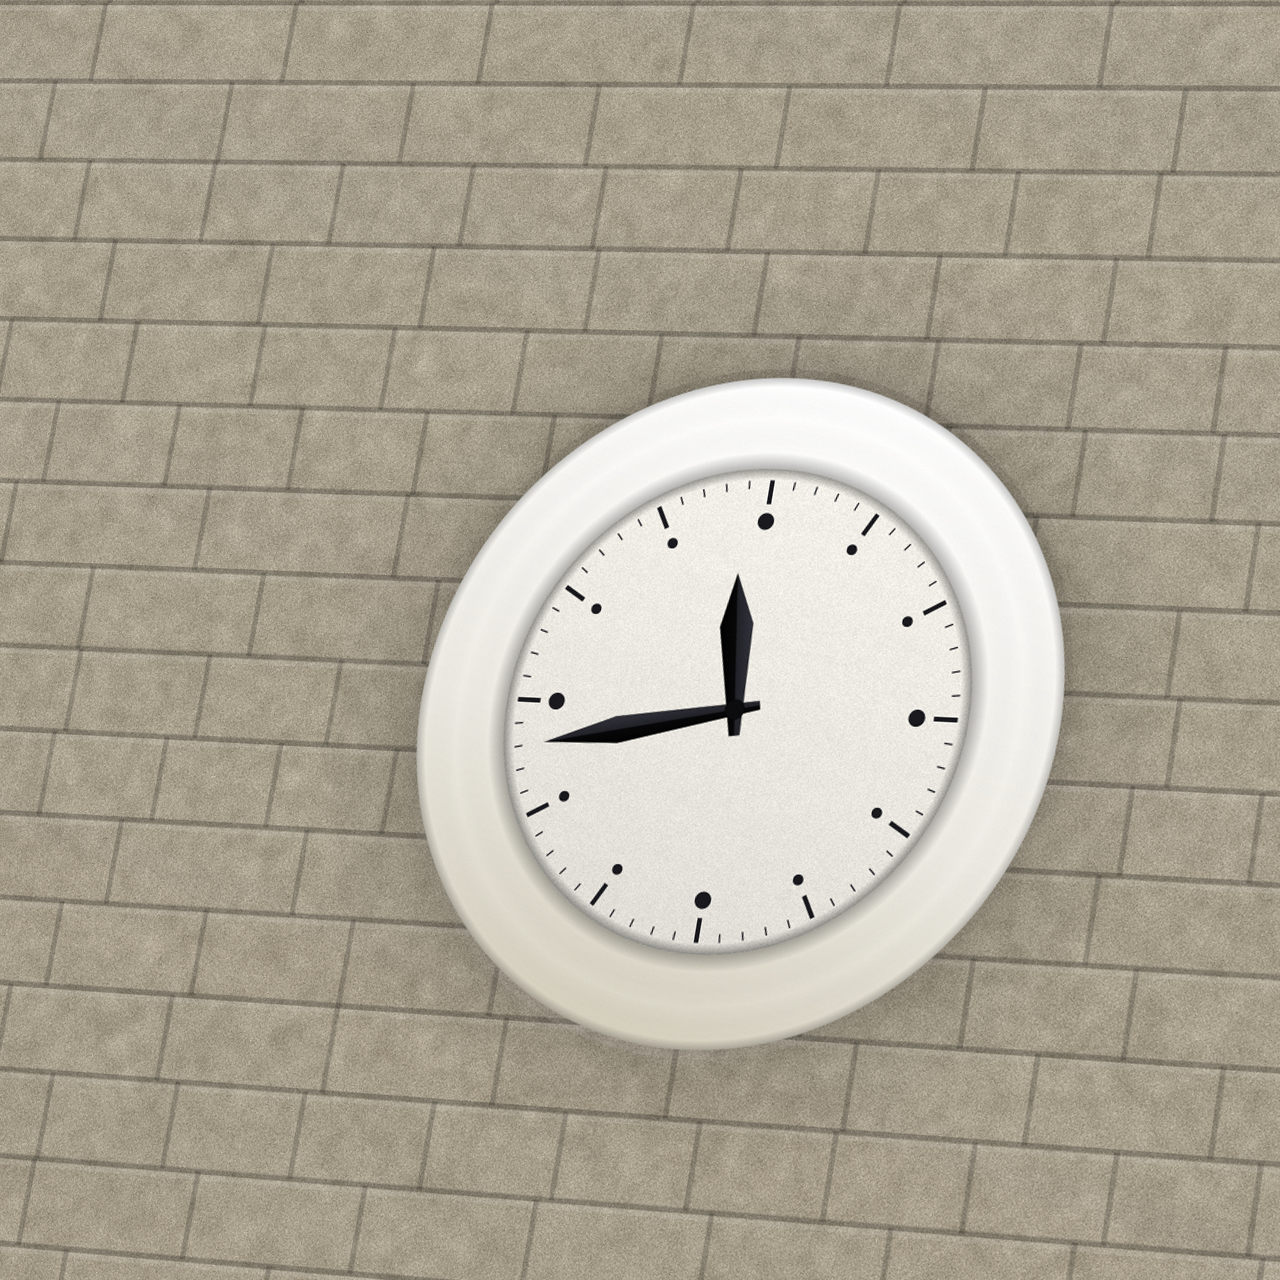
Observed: 11:43
